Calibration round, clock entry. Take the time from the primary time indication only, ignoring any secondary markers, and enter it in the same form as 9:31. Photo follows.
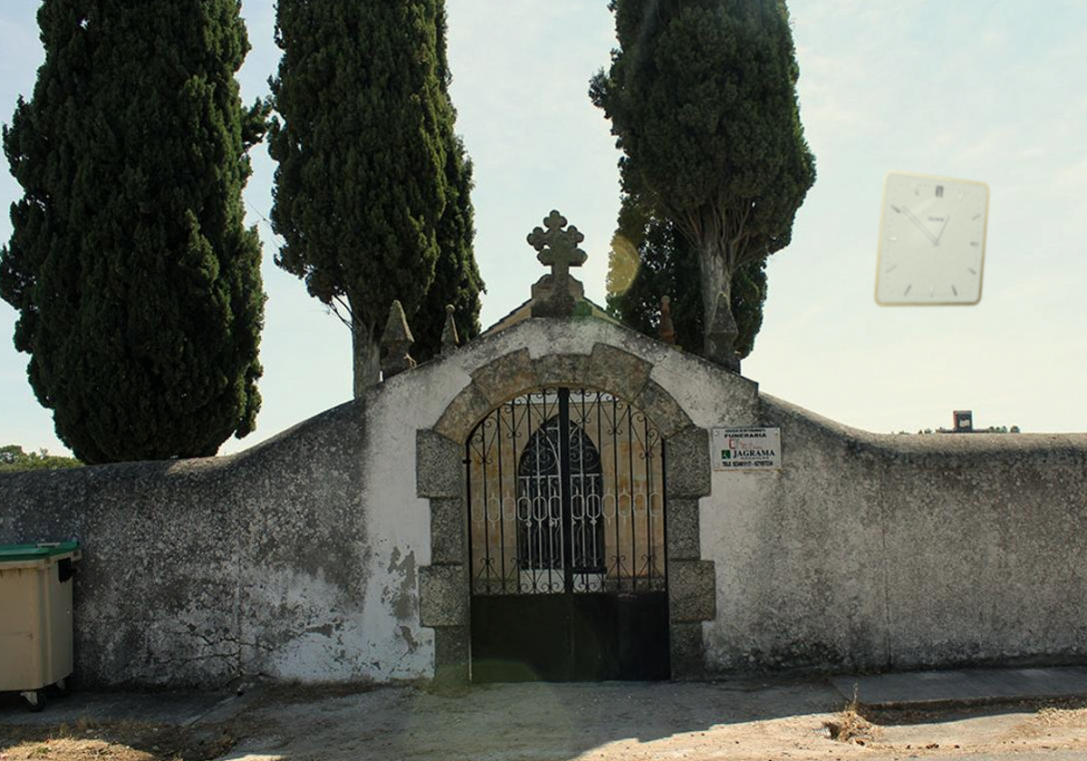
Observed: 12:51
